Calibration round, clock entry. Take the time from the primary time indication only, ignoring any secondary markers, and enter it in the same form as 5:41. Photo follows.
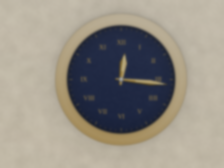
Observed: 12:16
